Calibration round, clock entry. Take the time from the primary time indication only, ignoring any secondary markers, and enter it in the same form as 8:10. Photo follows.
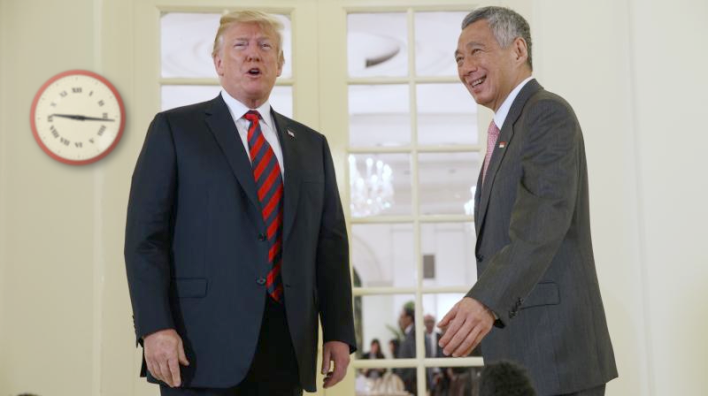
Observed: 9:16
